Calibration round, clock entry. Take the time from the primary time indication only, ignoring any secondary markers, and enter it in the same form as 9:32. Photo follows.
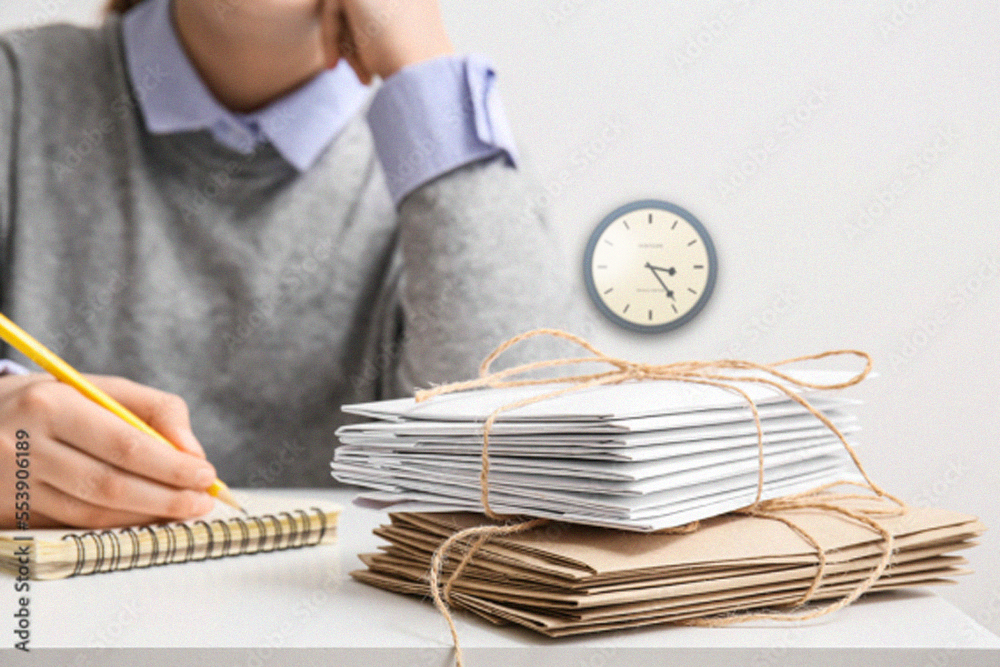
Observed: 3:24
